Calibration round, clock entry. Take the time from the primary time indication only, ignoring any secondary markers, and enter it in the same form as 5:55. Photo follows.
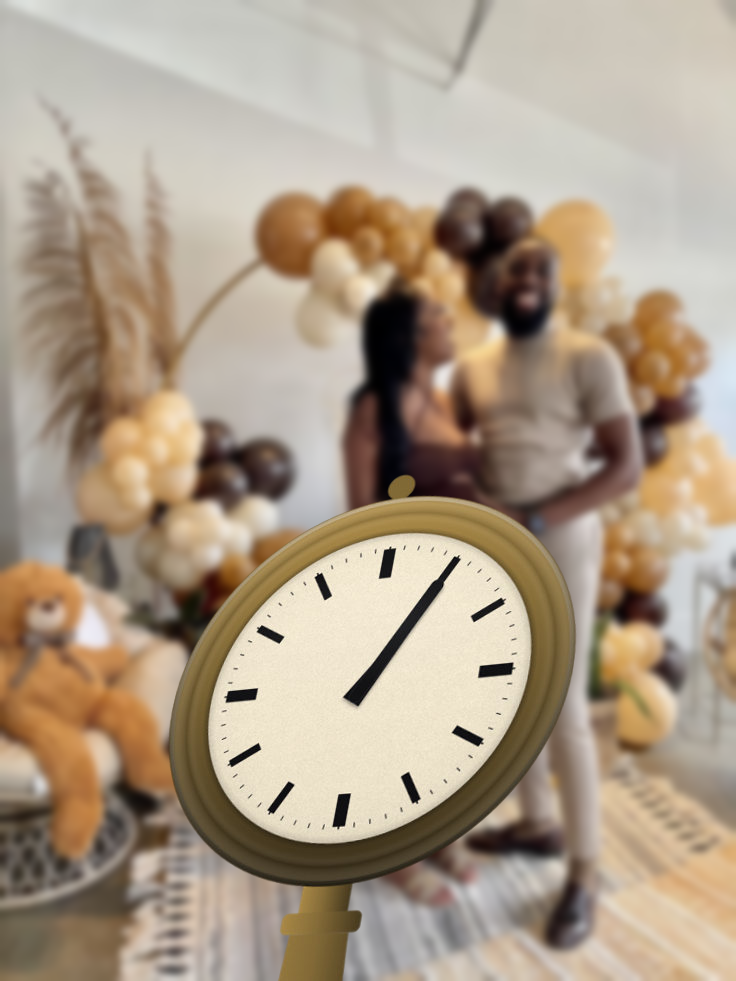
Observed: 1:05
